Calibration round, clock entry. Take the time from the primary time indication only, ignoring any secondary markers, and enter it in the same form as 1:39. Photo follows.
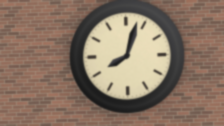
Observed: 8:03
